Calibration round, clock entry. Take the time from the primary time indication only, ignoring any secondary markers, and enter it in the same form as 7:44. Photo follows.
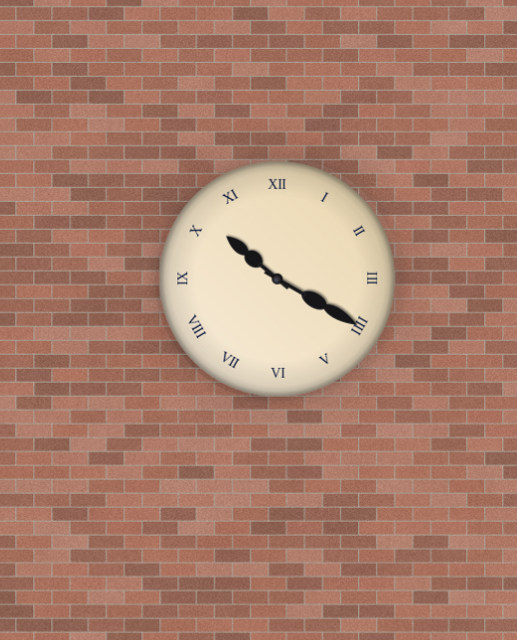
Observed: 10:20
